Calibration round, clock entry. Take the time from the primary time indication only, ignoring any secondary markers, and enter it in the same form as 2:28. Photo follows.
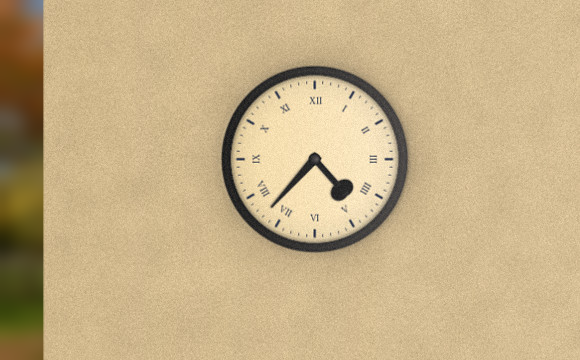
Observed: 4:37
